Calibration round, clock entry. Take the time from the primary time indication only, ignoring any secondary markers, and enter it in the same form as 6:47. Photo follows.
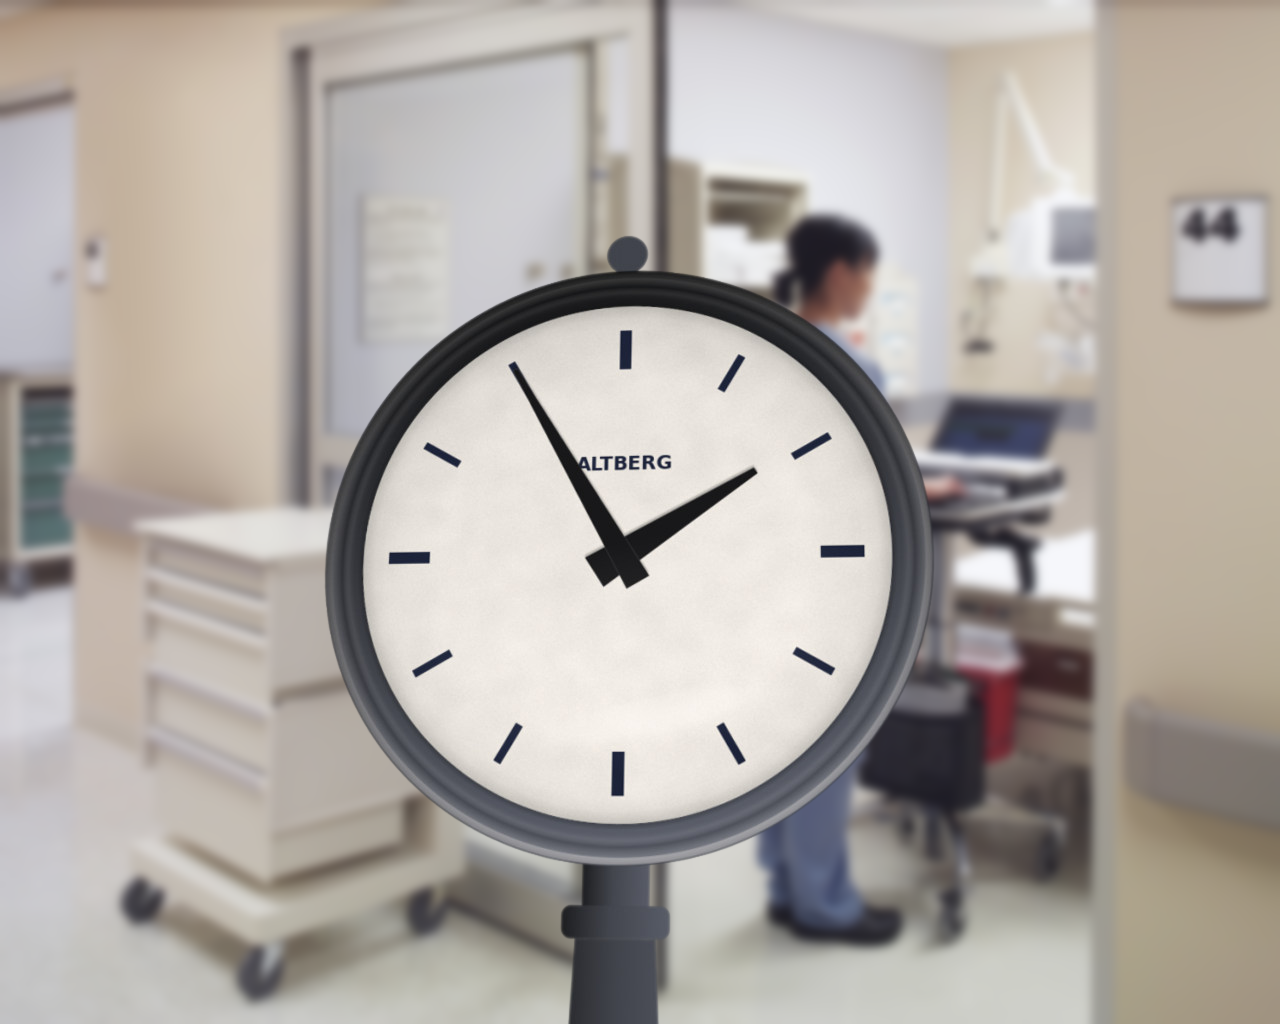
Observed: 1:55
